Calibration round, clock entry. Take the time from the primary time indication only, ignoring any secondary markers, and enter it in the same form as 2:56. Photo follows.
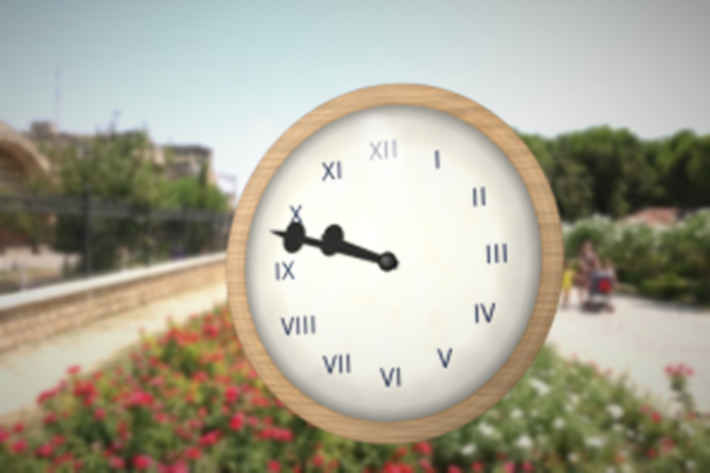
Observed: 9:48
